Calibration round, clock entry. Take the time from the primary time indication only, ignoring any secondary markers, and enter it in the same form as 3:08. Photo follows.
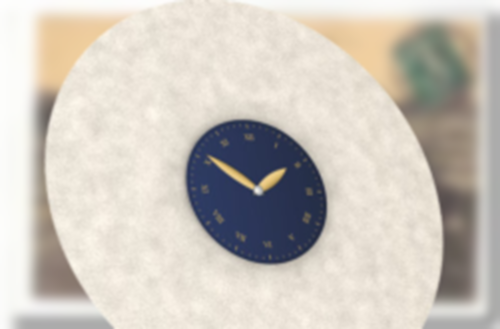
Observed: 1:51
